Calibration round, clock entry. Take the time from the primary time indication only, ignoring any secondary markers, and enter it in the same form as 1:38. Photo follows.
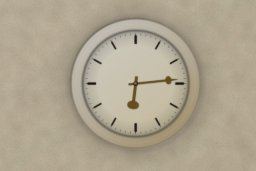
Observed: 6:14
